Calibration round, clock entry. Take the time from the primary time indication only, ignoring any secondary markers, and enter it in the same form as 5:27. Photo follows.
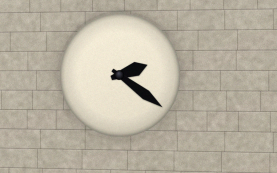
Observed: 2:21
